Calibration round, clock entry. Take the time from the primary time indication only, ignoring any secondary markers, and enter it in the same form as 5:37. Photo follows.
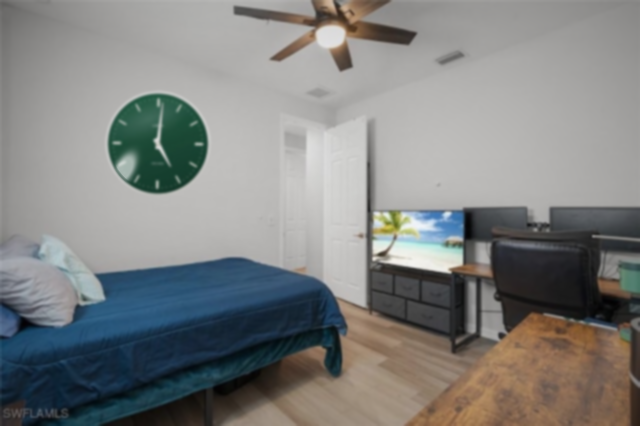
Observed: 5:01
